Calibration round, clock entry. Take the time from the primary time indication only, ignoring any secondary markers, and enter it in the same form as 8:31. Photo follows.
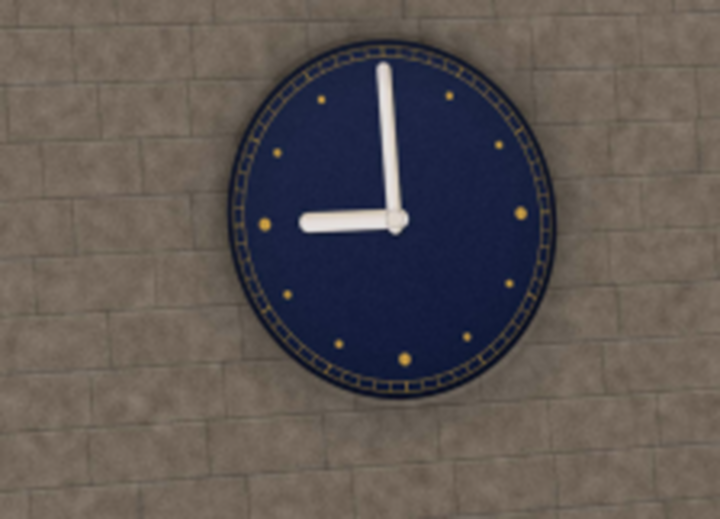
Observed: 9:00
